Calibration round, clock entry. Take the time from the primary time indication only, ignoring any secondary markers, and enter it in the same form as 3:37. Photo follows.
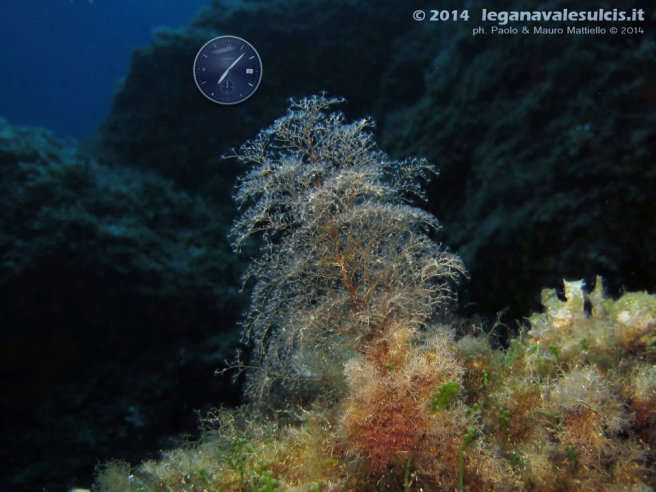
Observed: 7:07
